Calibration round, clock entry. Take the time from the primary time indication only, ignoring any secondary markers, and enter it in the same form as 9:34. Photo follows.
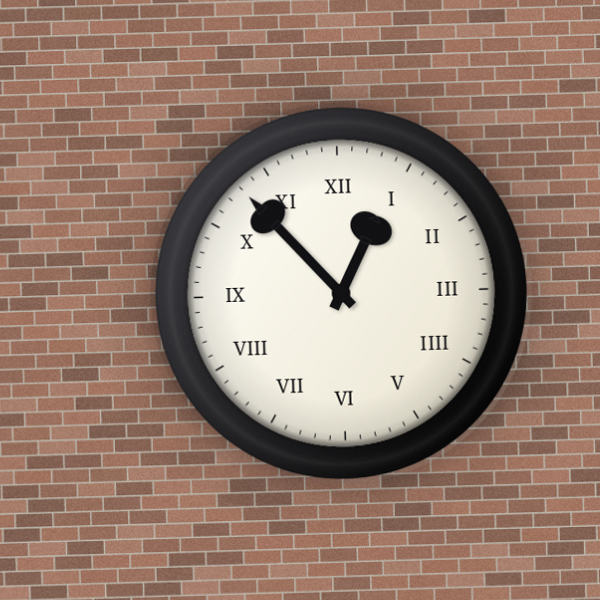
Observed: 12:53
